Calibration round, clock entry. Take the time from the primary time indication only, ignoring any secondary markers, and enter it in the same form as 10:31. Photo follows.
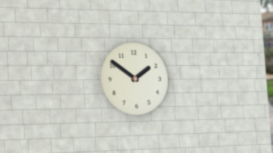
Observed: 1:51
